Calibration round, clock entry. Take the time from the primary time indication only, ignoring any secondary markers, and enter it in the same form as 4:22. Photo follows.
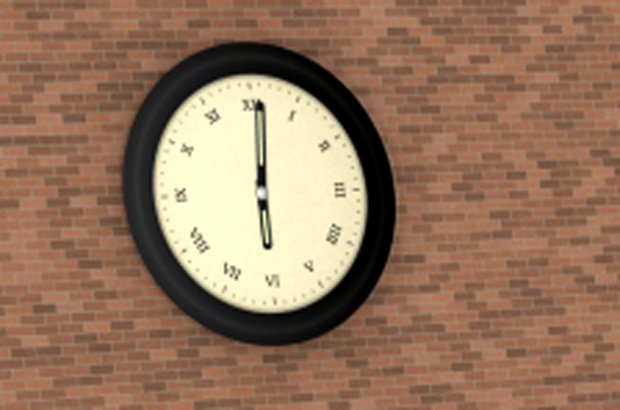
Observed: 6:01
